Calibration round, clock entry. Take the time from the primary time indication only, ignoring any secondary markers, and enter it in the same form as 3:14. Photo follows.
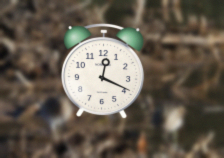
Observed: 12:19
